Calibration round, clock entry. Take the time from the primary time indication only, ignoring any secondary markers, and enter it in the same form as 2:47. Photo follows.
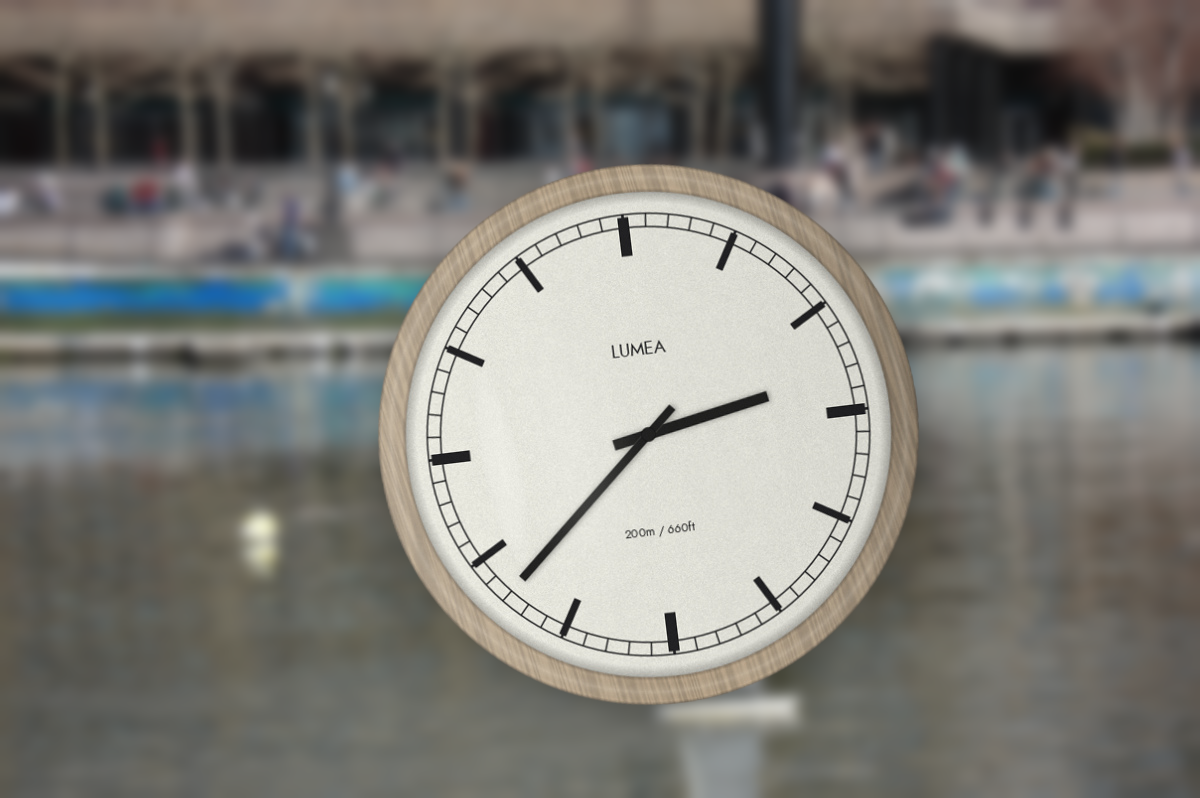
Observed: 2:38
